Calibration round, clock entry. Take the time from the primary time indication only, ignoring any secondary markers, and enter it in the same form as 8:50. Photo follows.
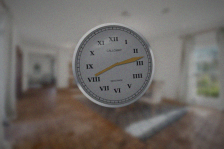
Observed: 8:13
